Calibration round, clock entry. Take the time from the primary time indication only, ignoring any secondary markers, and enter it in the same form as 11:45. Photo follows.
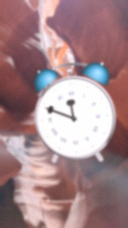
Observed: 11:49
